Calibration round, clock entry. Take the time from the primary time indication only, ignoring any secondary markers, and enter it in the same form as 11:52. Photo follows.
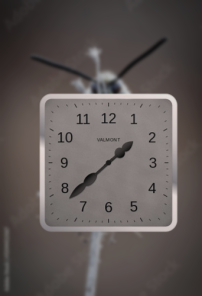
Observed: 1:38
